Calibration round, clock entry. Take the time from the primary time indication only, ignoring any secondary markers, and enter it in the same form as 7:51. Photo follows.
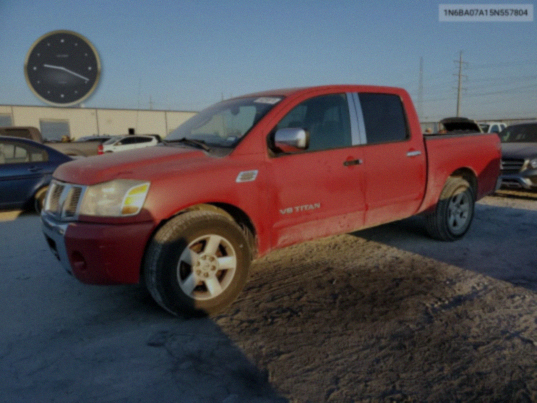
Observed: 9:19
